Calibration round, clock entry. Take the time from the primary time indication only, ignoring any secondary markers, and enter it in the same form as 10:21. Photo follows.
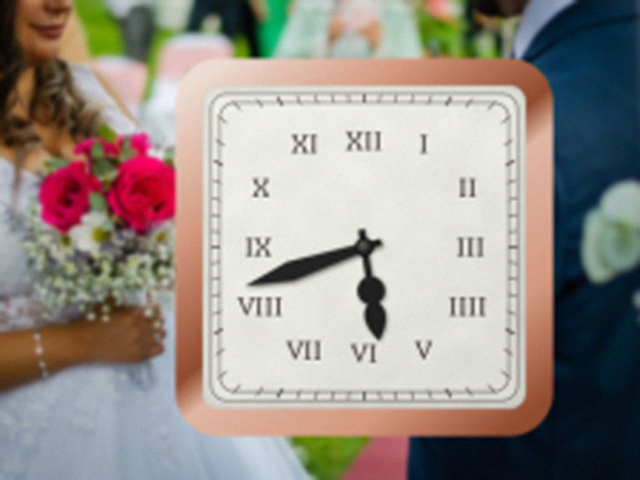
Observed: 5:42
